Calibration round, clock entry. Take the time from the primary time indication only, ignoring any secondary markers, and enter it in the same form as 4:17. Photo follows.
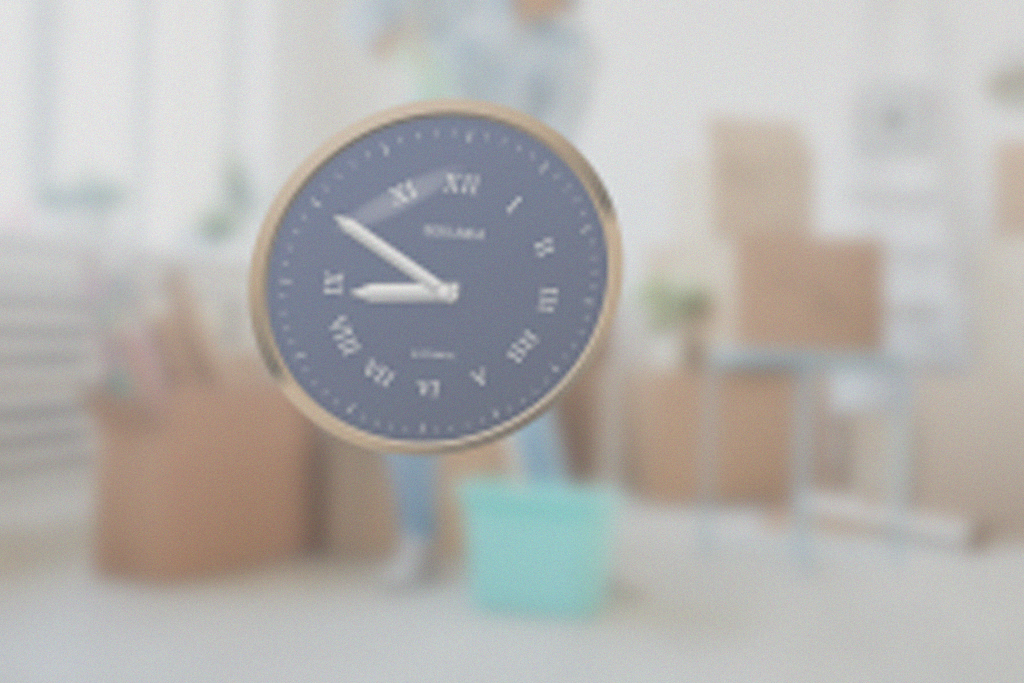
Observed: 8:50
